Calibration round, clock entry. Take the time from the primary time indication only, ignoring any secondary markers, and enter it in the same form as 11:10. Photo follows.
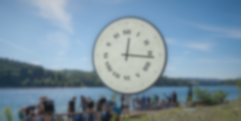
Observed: 12:16
